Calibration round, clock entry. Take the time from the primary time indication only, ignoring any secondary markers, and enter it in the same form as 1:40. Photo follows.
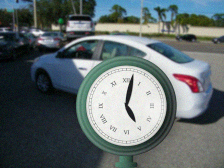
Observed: 5:02
